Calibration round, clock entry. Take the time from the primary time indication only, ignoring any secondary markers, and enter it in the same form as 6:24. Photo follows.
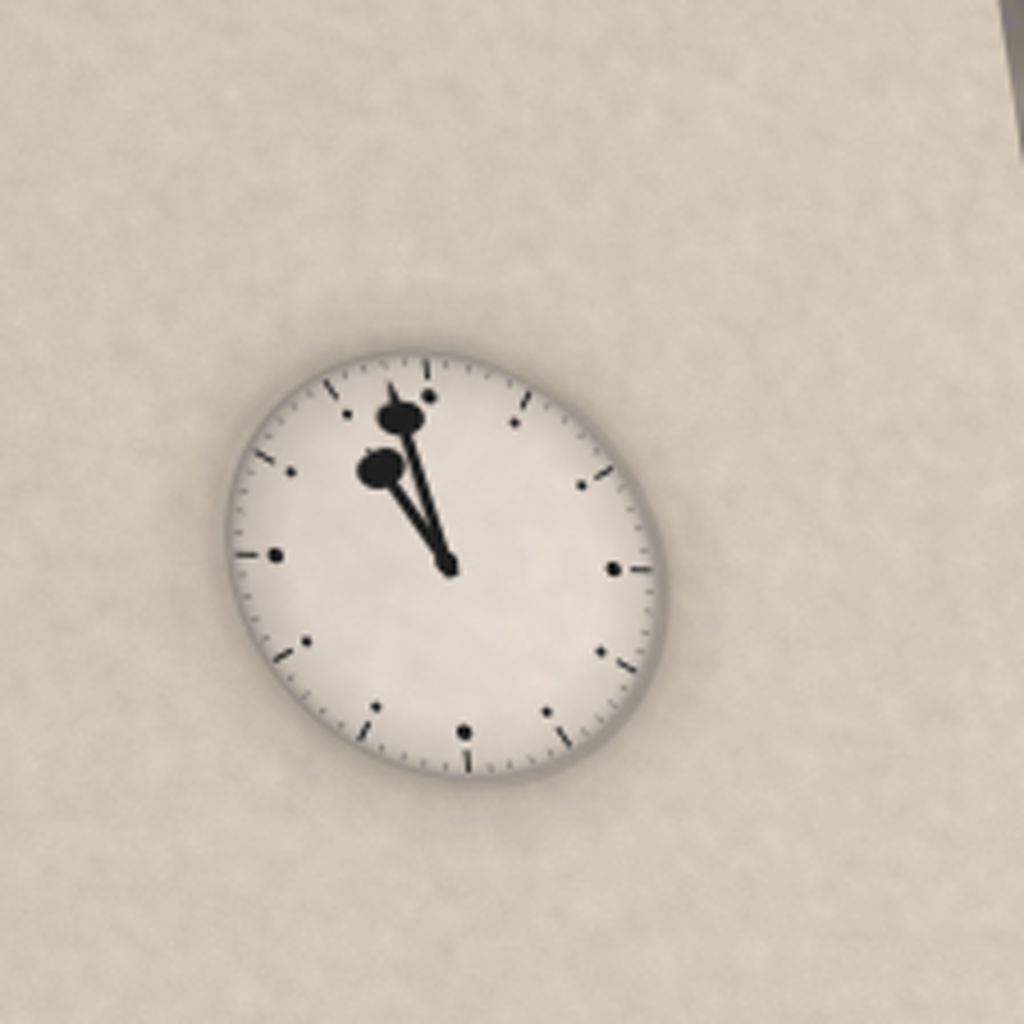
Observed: 10:58
